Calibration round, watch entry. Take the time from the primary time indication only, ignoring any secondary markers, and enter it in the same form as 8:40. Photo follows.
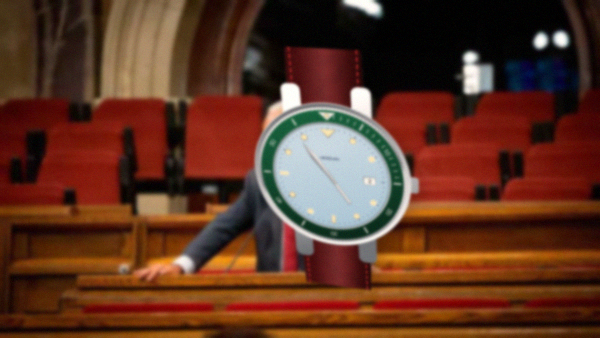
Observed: 4:54
